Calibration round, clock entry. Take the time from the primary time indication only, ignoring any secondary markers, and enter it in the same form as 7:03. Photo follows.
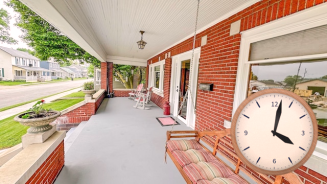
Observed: 4:02
